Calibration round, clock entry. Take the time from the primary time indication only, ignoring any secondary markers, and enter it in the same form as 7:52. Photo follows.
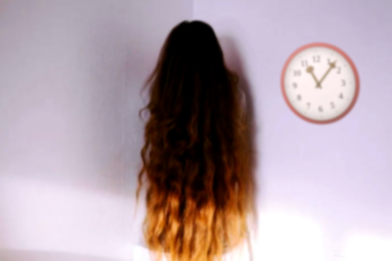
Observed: 11:07
